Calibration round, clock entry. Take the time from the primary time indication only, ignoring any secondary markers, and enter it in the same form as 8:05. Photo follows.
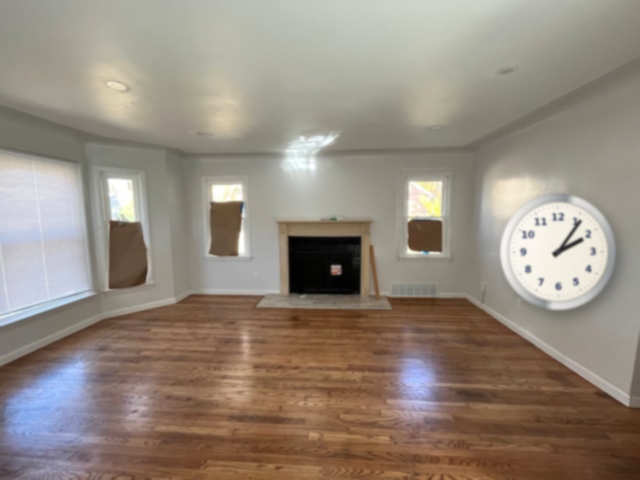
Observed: 2:06
